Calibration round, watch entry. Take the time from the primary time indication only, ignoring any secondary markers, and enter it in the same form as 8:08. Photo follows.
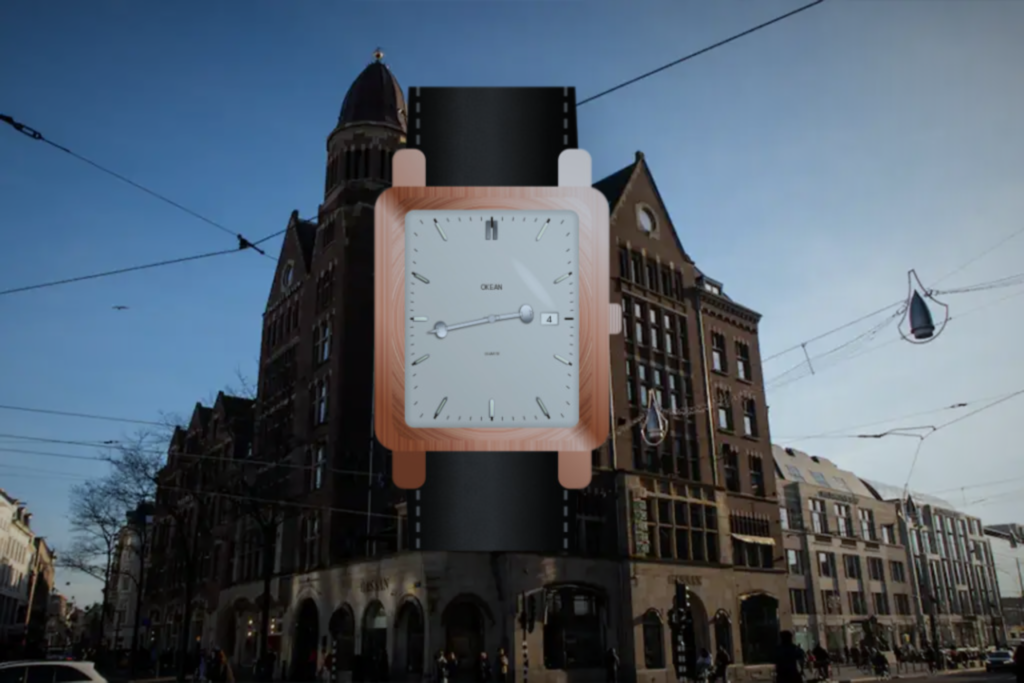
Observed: 2:43
